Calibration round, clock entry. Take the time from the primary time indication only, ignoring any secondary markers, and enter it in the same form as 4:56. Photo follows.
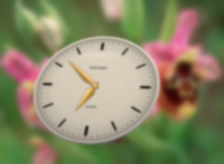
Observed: 6:52
